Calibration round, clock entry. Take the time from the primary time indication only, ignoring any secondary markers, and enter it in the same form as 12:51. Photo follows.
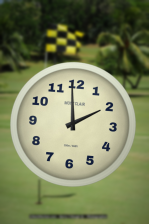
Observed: 1:59
